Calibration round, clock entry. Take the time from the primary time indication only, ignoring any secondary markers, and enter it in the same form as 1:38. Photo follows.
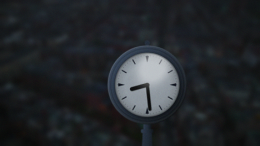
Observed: 8:29
